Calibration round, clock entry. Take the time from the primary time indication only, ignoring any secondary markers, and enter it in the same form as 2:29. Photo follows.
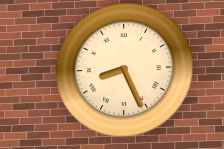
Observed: 8:26
